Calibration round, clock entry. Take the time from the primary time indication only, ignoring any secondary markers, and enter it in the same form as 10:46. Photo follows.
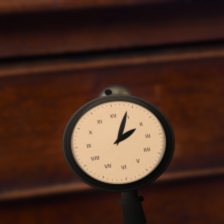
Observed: 2:04
